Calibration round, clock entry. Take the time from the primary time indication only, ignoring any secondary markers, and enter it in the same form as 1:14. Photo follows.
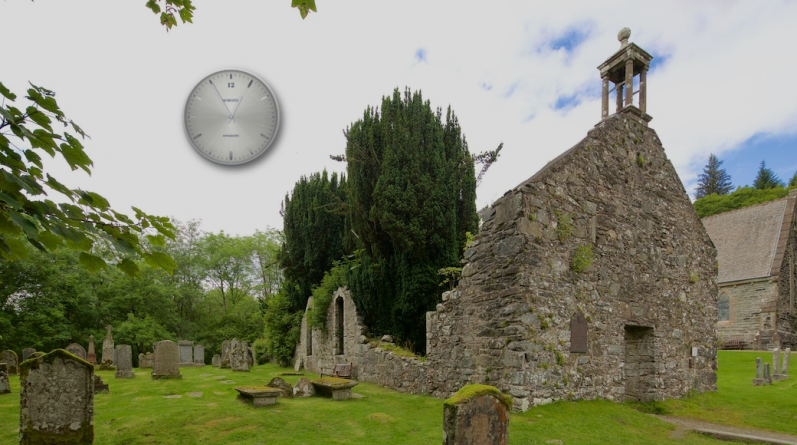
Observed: 12:55
